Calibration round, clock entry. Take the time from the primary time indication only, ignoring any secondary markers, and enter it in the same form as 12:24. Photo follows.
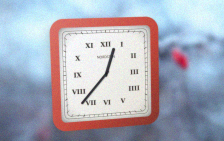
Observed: 12:37
